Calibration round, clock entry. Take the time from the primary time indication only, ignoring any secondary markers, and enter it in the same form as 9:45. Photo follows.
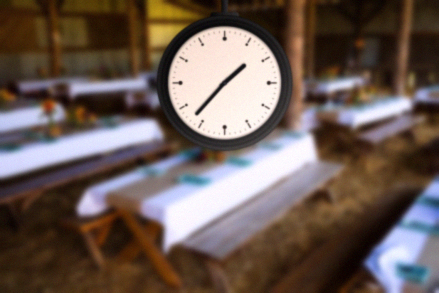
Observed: 1:37
